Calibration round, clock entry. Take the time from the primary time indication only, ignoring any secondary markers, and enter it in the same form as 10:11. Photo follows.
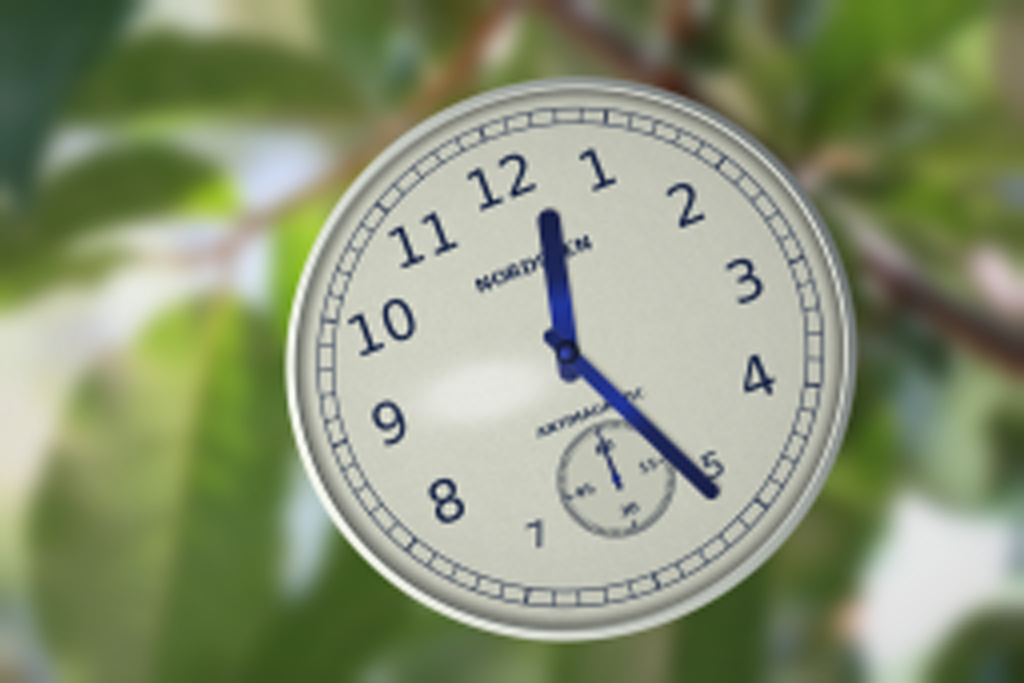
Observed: 12:26
